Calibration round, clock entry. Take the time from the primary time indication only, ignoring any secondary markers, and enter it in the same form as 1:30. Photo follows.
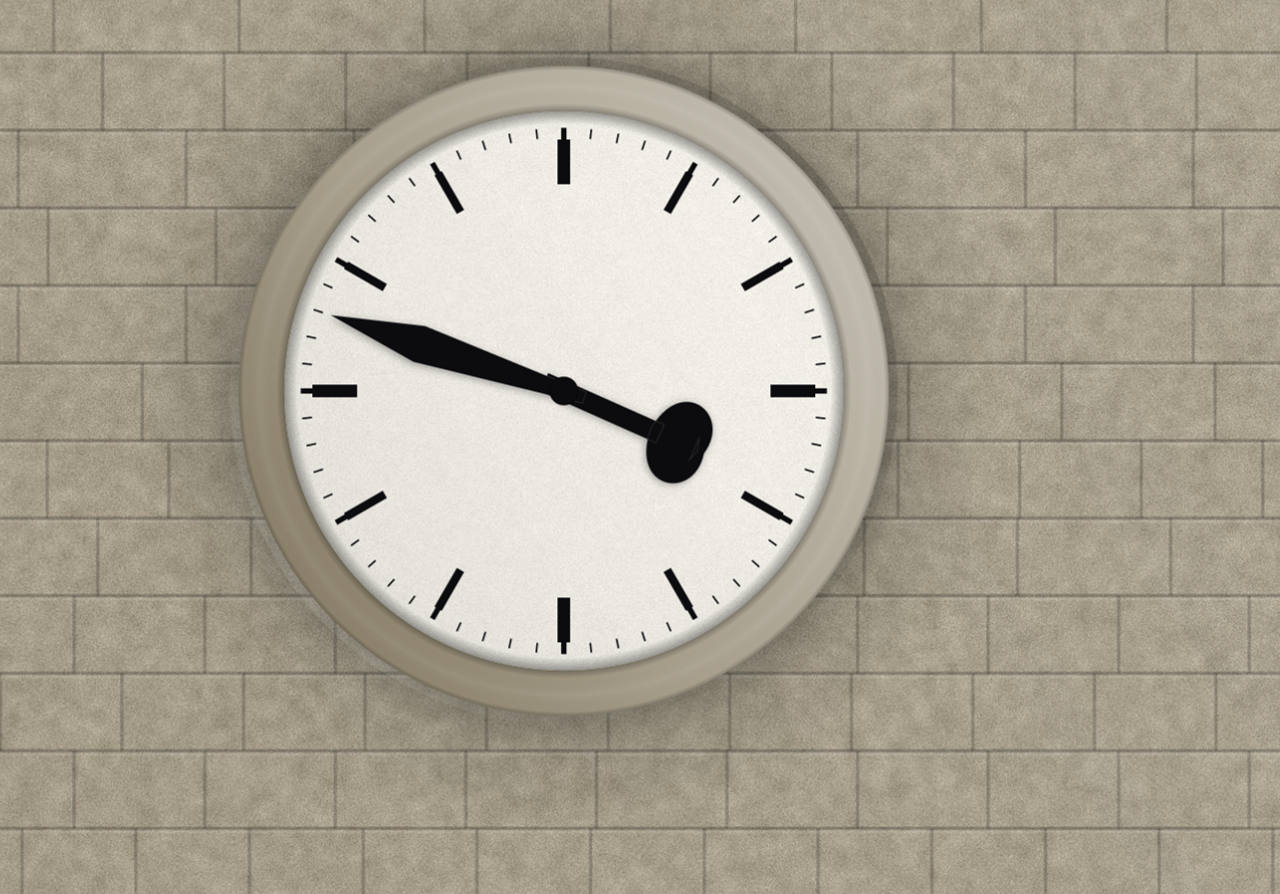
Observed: 3:48
